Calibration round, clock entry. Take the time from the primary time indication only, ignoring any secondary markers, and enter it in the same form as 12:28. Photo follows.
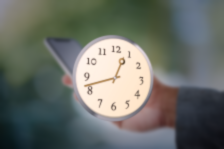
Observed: 12:42
